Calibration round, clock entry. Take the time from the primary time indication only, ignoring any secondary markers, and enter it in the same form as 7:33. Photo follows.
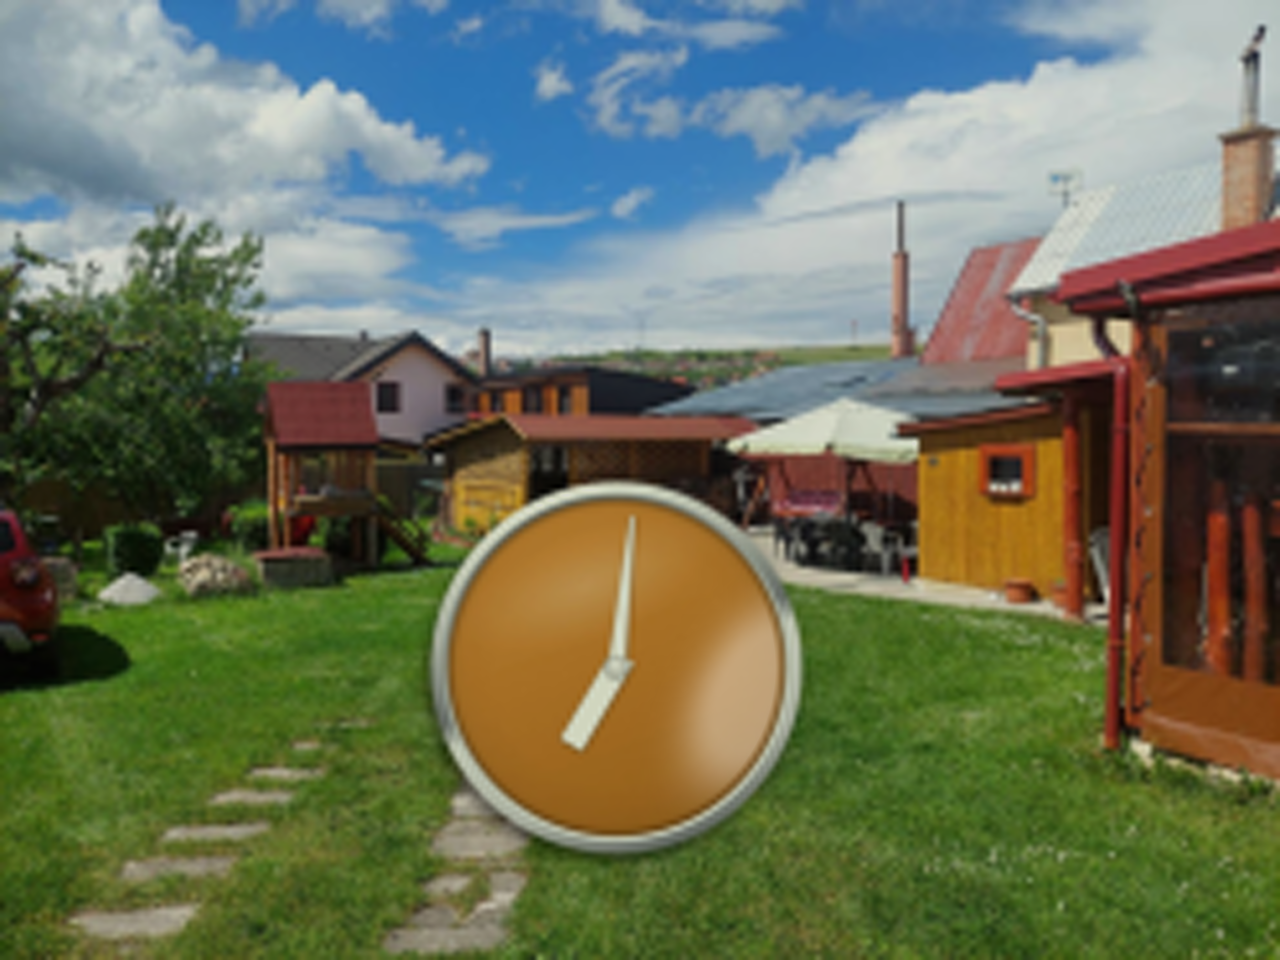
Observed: 7:01
